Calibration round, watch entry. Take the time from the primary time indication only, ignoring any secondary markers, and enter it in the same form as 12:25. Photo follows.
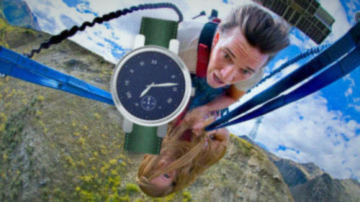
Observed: 7:13
